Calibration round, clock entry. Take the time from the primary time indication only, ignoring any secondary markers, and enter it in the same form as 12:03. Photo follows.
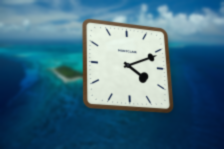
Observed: 4:11
